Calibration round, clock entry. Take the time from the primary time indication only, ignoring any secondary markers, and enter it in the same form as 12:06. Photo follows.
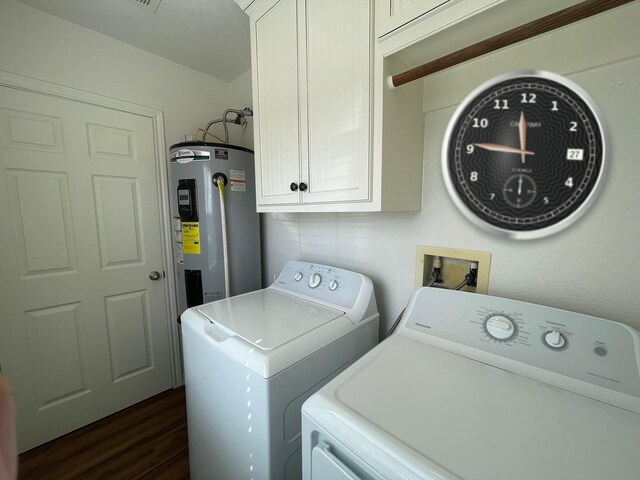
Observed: 11:46
